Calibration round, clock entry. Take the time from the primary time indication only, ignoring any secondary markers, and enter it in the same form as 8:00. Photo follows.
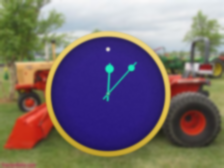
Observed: 12:07
